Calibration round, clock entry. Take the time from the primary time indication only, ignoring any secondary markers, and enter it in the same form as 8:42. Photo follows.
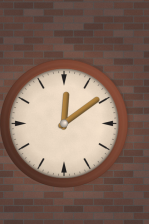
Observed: 12:09
